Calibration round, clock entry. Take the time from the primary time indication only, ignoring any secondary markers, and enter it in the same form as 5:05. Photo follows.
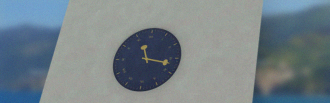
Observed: 11:17
